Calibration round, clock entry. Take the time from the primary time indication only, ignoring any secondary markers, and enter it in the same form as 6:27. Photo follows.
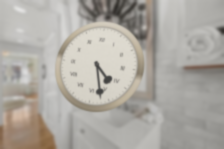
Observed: 4:27
